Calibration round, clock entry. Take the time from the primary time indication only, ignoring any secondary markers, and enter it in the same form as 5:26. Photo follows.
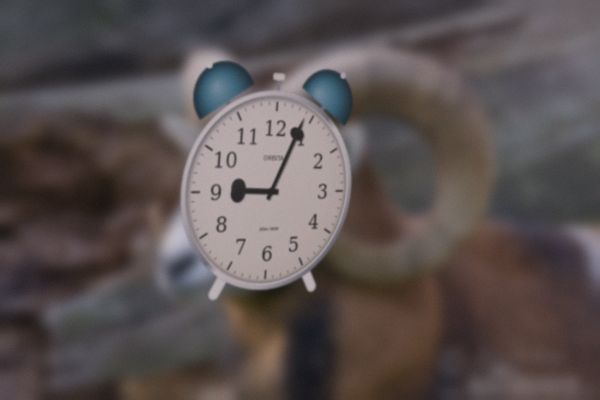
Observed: 9:04
